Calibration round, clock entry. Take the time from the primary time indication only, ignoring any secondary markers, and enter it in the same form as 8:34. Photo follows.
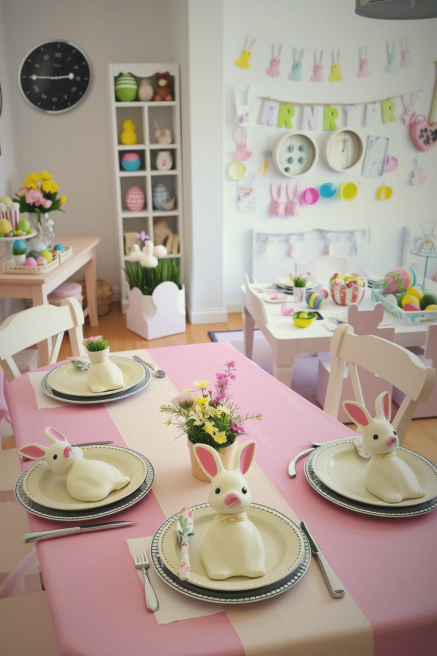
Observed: 2:45
